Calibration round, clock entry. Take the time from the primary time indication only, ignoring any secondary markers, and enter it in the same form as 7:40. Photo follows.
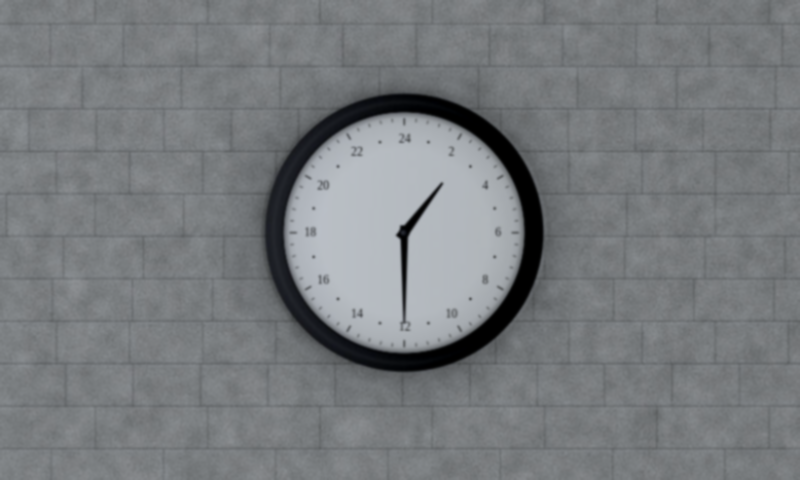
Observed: 2:30
